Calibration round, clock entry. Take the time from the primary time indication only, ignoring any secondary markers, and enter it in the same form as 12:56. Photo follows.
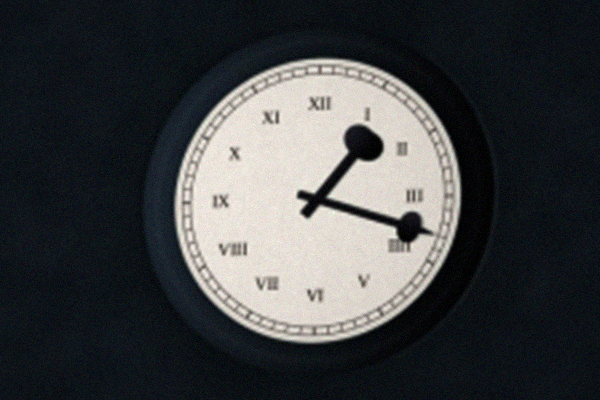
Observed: 1:18
